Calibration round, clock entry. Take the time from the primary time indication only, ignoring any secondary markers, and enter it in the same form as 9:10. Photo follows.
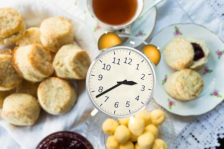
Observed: 2:38
